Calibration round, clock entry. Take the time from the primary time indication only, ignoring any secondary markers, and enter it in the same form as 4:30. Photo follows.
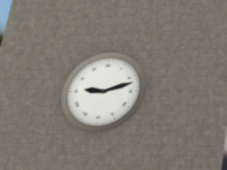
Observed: 9:12
